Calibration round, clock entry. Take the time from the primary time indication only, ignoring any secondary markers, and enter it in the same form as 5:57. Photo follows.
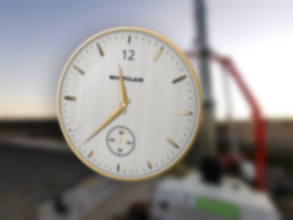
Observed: 11:37
